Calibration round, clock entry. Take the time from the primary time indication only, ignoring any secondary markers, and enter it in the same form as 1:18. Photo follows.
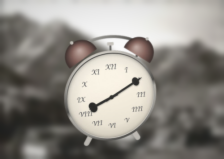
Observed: 8:10
